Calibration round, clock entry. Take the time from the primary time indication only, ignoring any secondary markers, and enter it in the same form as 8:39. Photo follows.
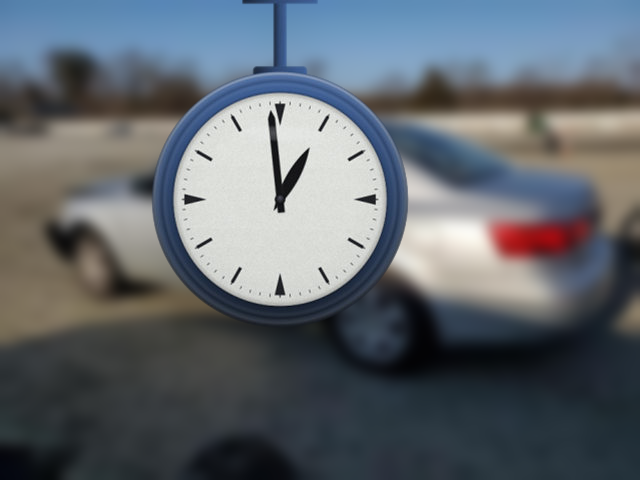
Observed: 12:59
